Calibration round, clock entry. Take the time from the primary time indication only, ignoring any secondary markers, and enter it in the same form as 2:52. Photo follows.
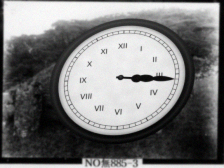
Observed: 3:16
